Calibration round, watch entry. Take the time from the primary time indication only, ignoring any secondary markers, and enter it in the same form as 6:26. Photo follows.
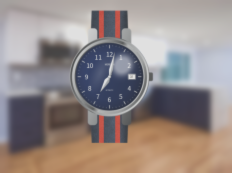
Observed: 7:02
